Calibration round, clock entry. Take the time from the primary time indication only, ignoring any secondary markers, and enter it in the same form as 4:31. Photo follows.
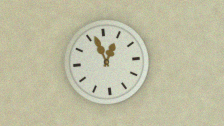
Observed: 12:57
